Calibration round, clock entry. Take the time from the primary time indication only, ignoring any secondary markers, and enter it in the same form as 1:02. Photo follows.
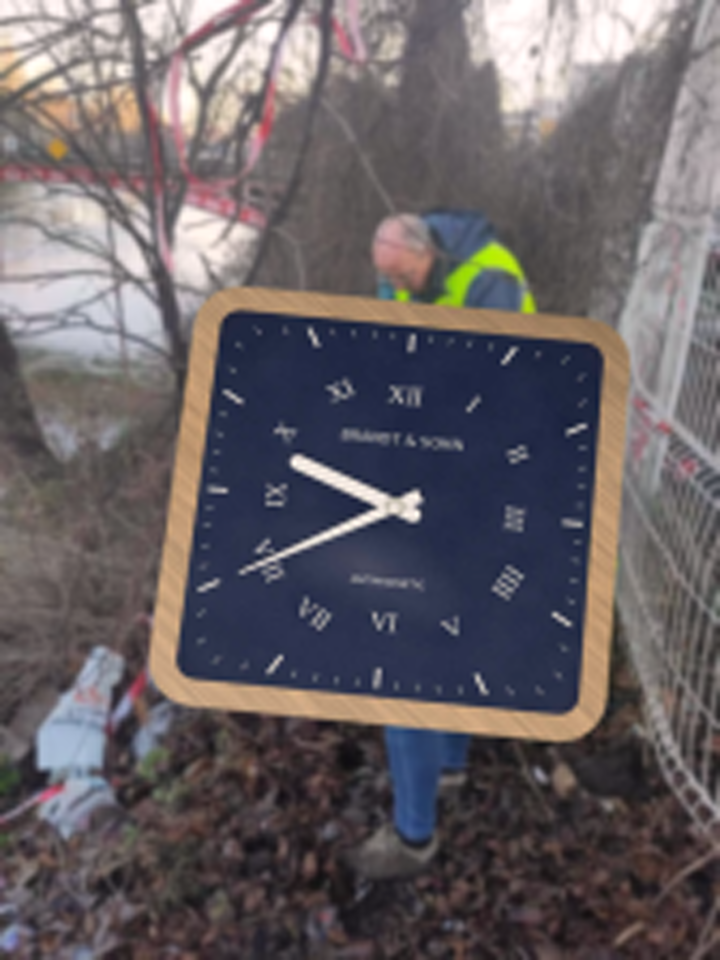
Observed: 9:40
